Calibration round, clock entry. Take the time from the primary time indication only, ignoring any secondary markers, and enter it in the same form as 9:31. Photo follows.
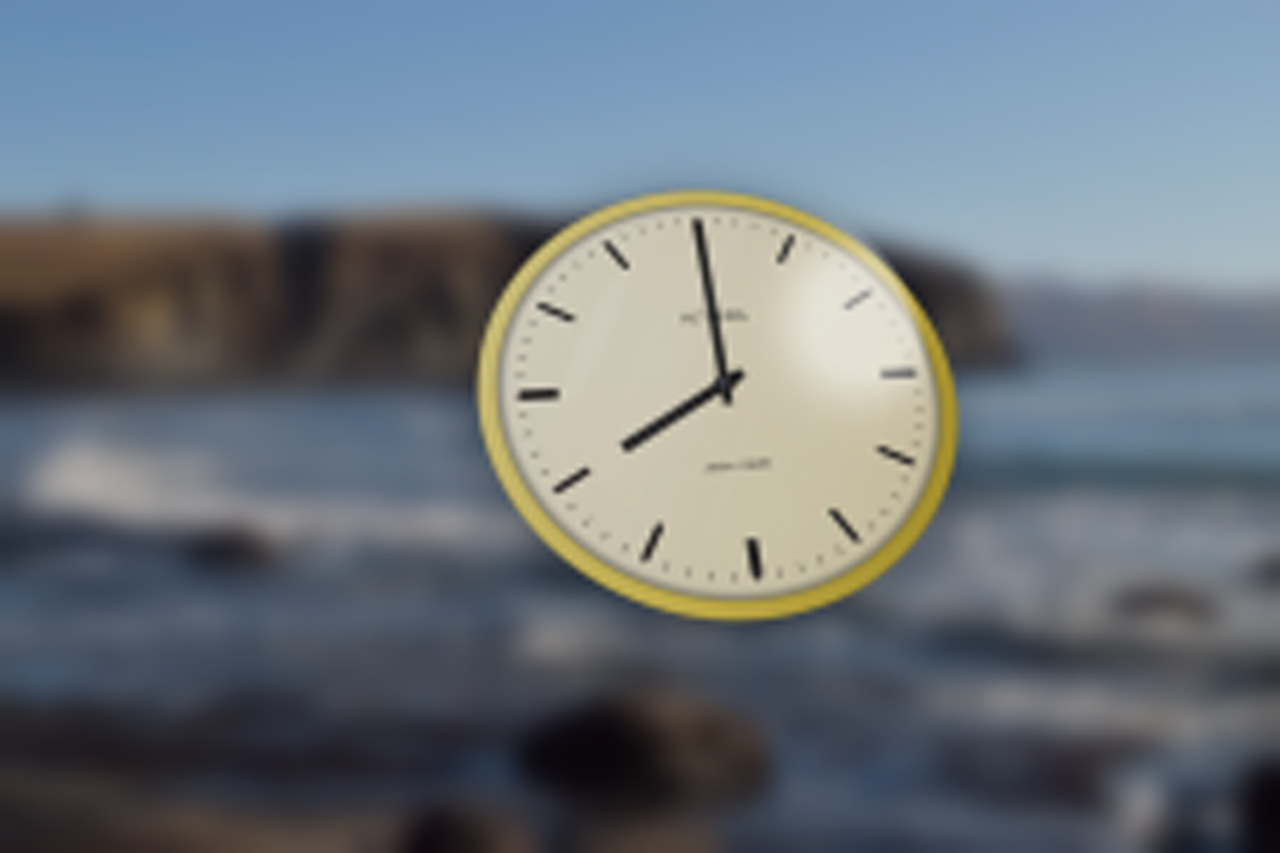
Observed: 8:00
